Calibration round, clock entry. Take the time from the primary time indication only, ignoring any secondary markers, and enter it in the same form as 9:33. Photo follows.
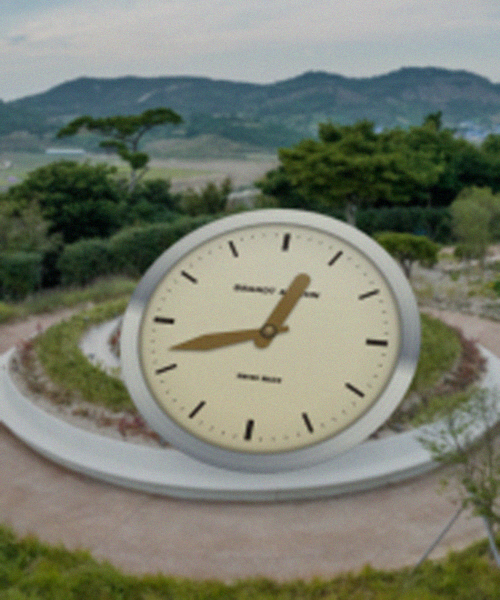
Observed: 12:42
